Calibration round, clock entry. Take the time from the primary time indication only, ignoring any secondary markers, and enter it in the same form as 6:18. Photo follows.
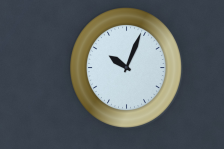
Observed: 10:04
